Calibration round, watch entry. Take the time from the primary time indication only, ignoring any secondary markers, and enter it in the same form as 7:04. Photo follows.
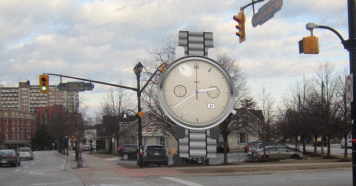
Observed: 2:39
